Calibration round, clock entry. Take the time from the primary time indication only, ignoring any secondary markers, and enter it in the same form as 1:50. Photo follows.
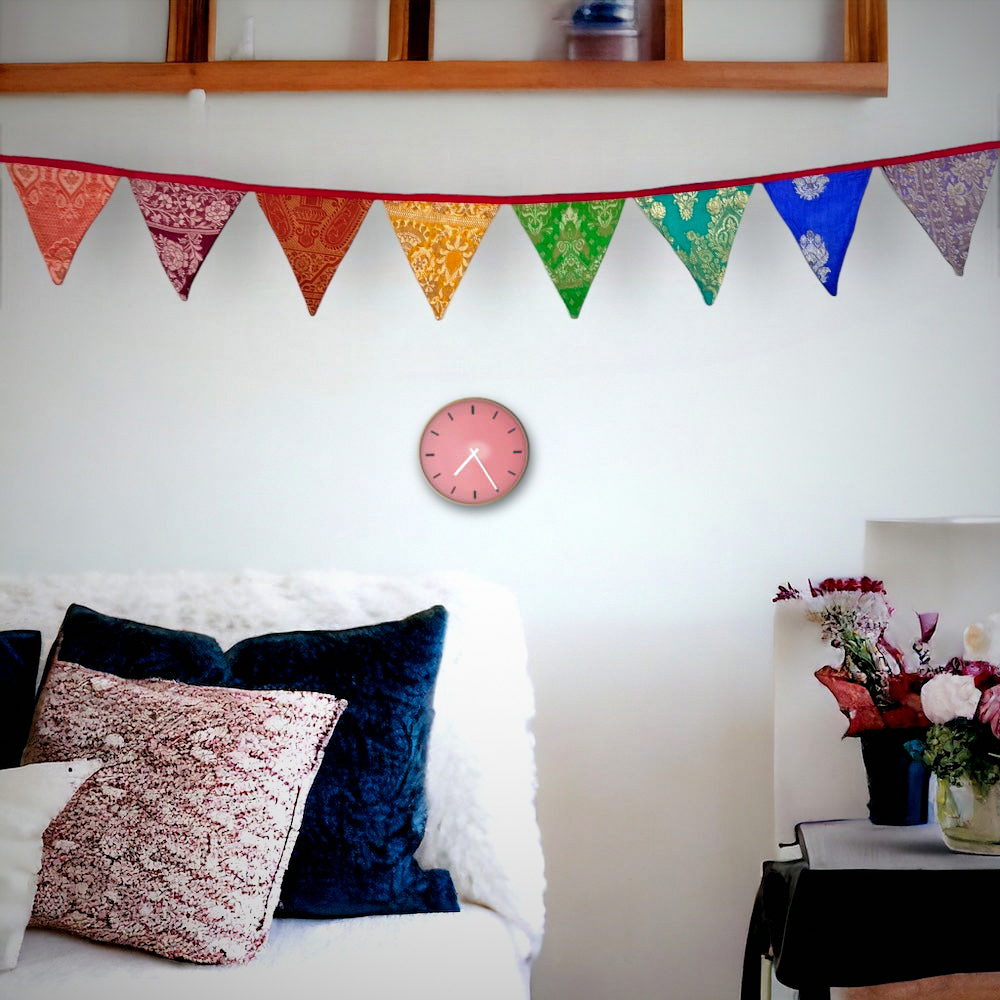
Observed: 7:25
